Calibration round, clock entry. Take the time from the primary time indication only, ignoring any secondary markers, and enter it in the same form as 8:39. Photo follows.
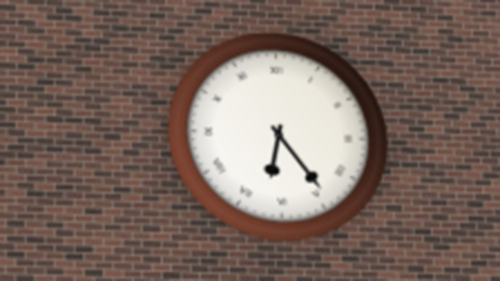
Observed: 6:24
